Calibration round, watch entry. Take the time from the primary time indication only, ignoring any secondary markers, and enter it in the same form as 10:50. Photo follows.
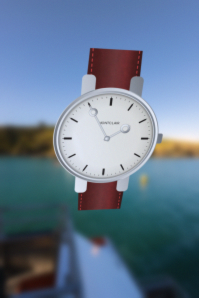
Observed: 1:55
